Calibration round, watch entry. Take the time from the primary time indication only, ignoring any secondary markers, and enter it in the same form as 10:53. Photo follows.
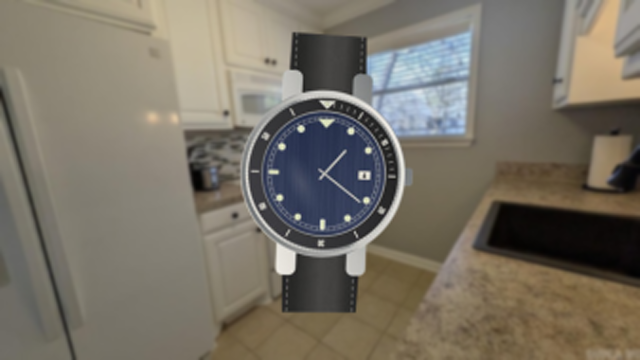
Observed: 1:21
